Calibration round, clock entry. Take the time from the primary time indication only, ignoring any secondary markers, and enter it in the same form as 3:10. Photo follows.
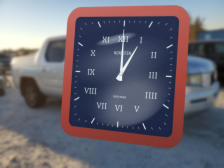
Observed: 1:00
